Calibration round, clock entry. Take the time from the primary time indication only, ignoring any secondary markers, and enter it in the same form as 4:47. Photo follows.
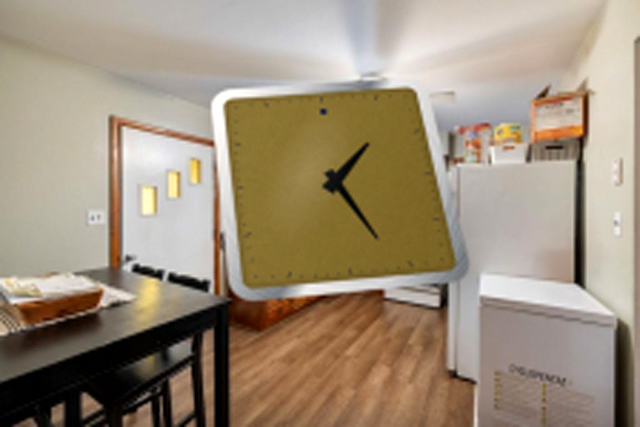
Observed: 1:26
